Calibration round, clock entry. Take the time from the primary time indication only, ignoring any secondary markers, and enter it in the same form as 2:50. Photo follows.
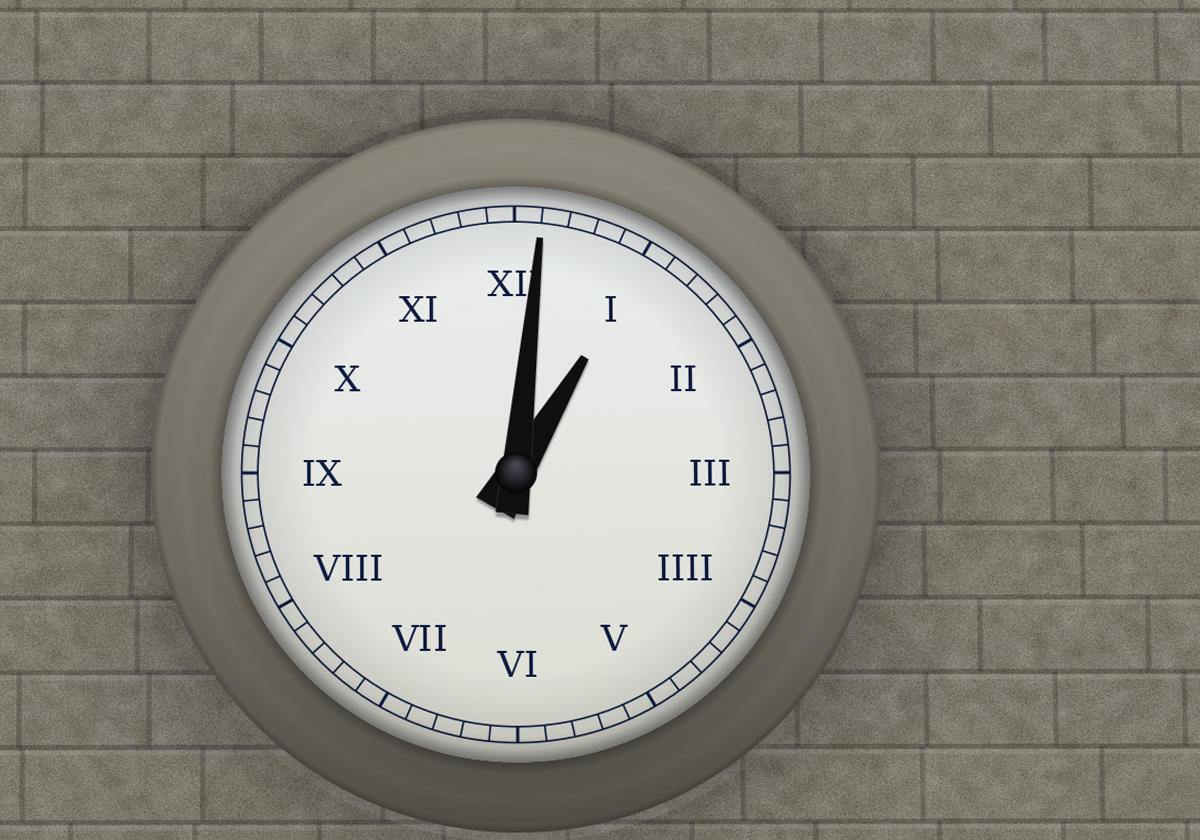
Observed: 1:01
